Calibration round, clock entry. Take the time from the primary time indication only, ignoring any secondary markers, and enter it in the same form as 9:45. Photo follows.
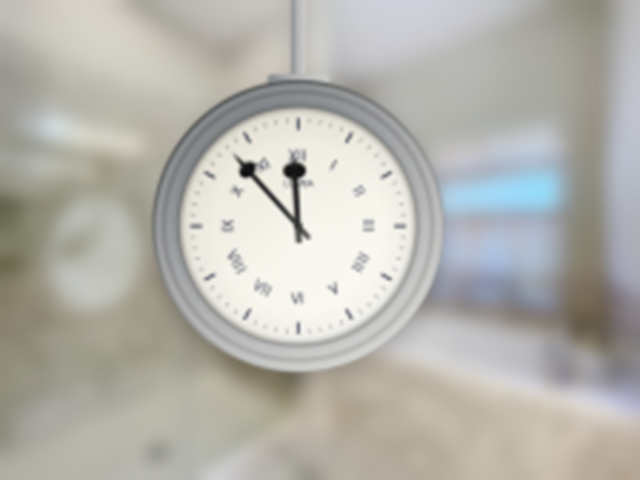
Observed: 11:53
